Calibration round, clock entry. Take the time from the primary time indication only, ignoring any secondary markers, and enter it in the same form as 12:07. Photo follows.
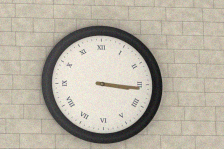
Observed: 3:16
